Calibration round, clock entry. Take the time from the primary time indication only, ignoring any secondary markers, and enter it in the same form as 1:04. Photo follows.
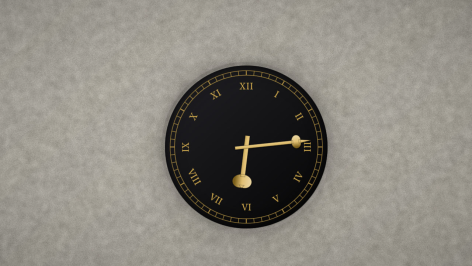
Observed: 6:14
